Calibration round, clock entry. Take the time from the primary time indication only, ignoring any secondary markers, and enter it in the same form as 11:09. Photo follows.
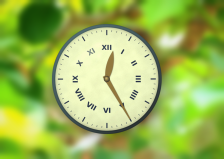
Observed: 12:25
